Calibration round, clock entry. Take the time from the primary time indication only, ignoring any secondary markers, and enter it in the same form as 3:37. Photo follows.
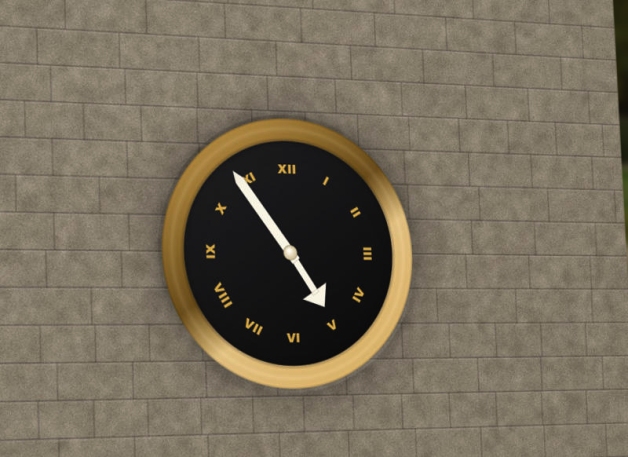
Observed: 4:54
